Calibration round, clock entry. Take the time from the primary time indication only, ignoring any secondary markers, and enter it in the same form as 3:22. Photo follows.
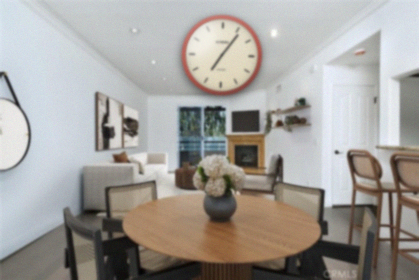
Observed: 7:06
